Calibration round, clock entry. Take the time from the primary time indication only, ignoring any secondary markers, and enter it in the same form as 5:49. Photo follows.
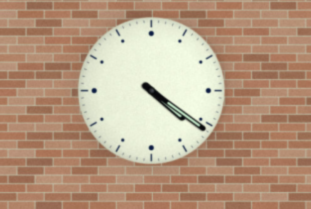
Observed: 4:21
